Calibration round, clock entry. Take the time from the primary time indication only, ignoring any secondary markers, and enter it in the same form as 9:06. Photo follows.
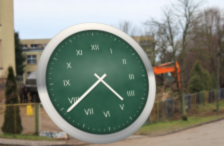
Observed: 4:39
